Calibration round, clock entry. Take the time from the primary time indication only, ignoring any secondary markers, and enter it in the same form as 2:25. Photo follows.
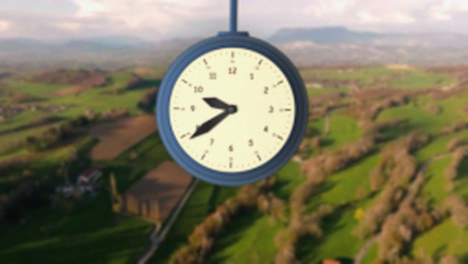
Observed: 9:39
